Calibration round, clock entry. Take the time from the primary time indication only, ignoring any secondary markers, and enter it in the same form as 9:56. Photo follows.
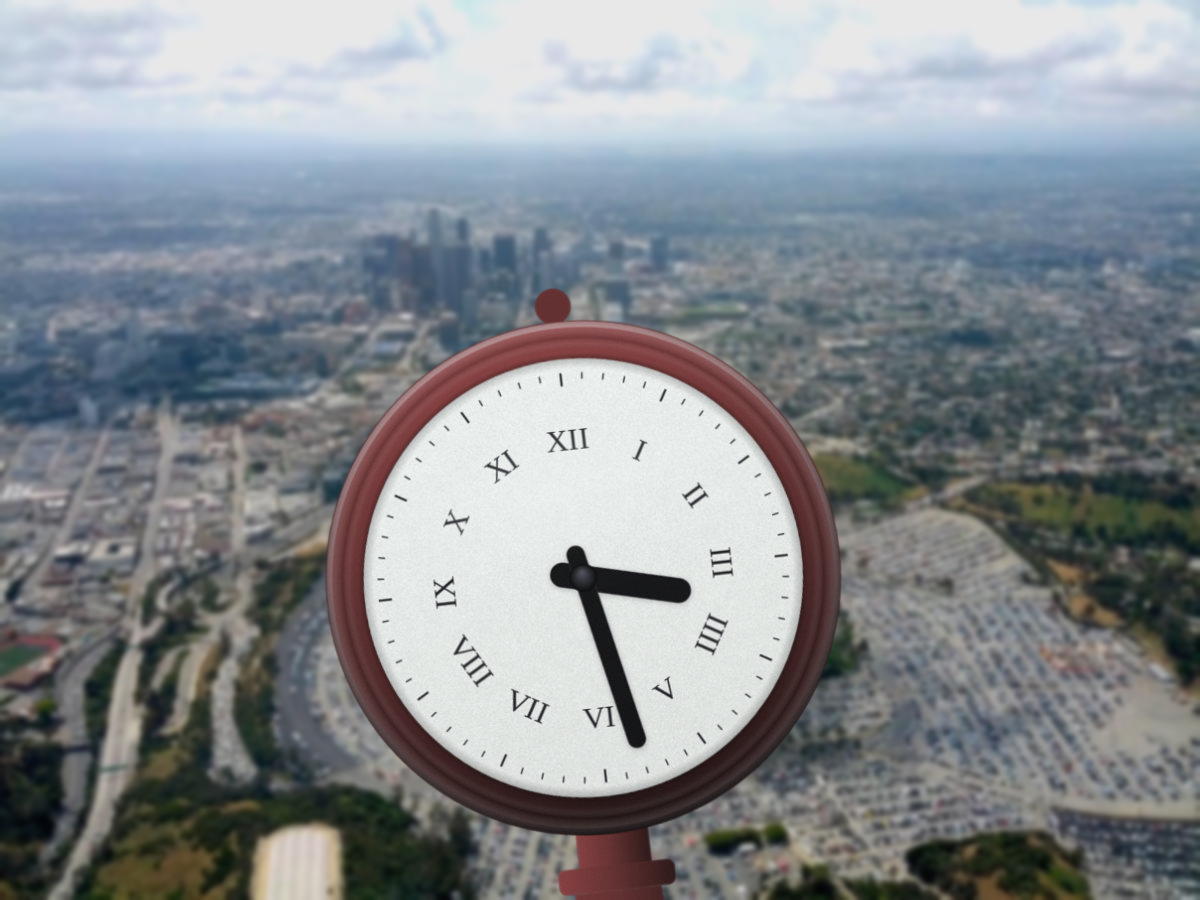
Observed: 3:28
